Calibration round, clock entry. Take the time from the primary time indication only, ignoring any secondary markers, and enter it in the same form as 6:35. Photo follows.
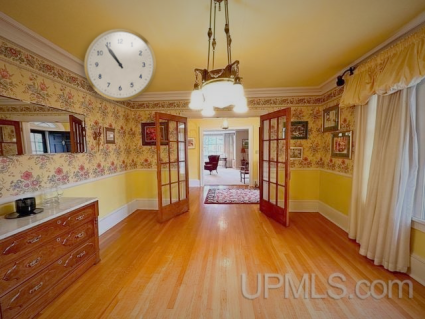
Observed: 10:54
